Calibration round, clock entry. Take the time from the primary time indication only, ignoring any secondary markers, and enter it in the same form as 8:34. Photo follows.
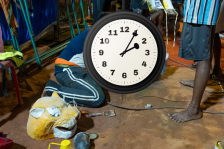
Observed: 2:05
